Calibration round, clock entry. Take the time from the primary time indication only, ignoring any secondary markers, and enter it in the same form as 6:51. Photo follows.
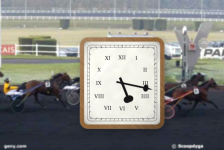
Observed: 5:17
